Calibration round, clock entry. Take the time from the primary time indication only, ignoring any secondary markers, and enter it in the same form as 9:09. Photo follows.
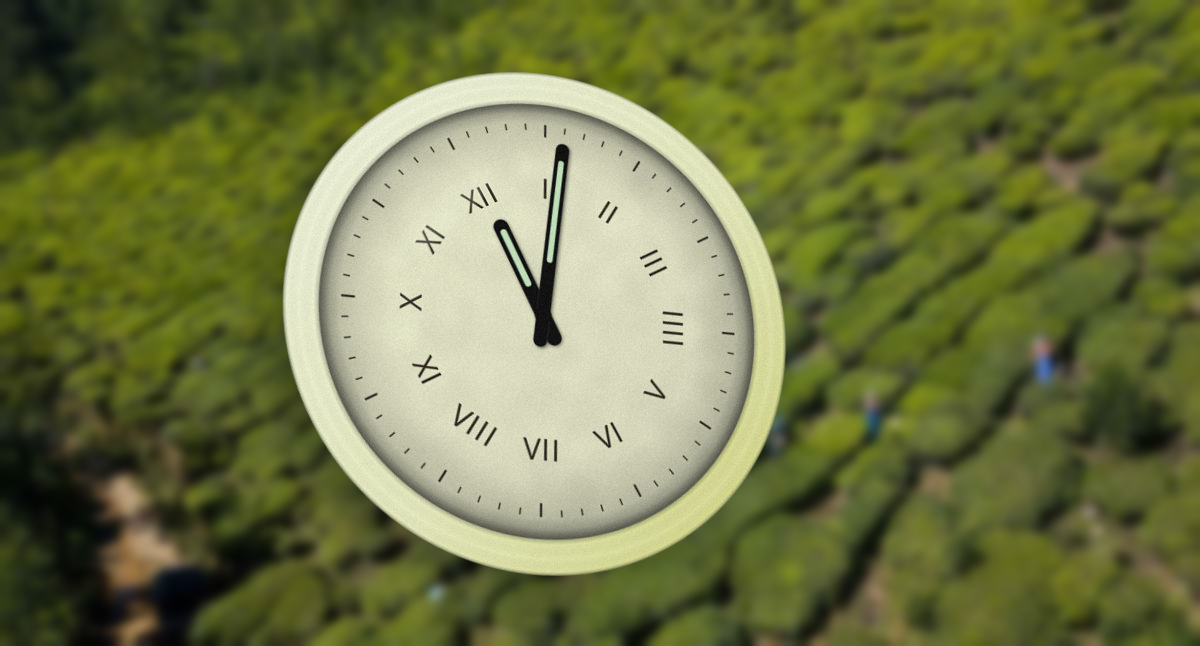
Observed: 12:06
